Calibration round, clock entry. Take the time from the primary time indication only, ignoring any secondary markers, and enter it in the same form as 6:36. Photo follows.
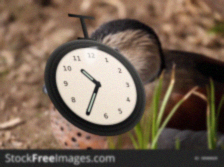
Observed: 10:35
